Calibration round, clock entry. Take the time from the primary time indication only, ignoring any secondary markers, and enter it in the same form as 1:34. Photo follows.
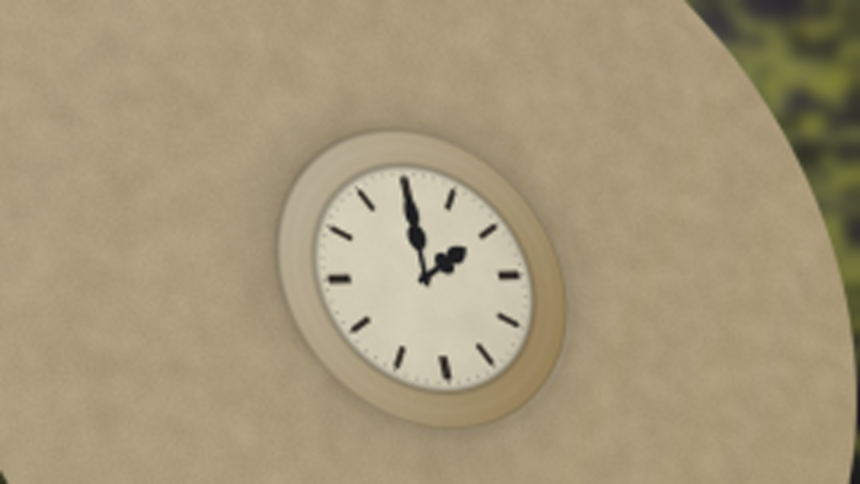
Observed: 2:00
